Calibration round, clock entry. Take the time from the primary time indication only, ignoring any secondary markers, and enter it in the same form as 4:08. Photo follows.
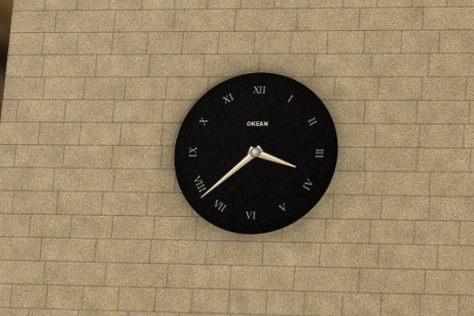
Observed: 3:38
